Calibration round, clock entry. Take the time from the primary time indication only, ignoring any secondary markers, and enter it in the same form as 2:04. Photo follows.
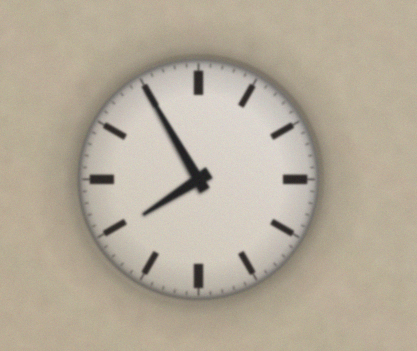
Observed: 7:55
